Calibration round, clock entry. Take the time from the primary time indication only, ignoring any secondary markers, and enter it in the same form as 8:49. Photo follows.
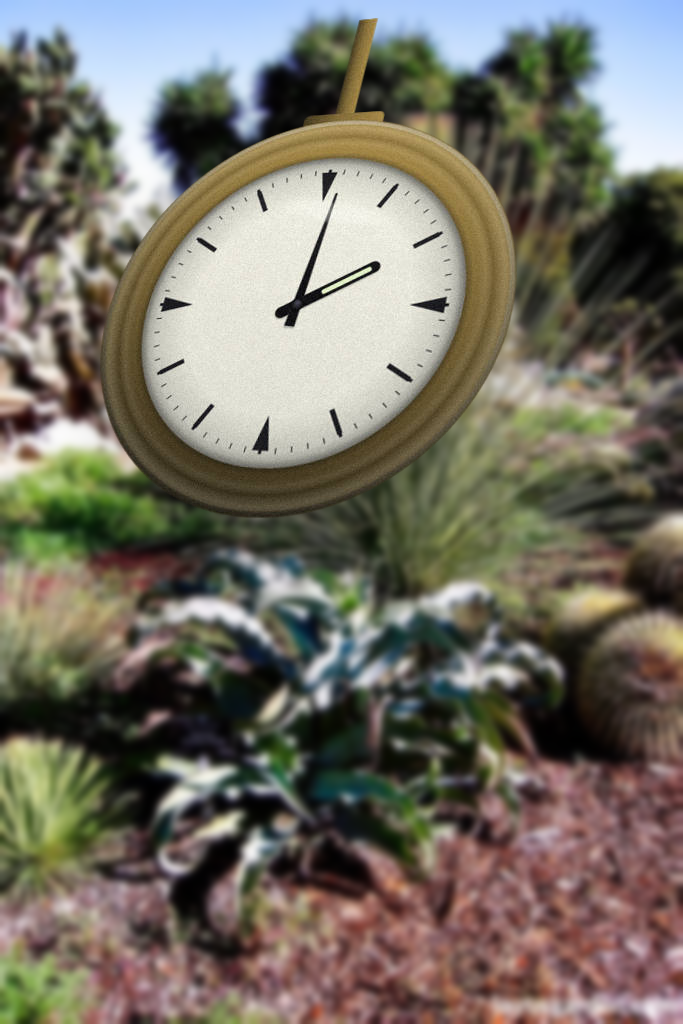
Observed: 2:01
